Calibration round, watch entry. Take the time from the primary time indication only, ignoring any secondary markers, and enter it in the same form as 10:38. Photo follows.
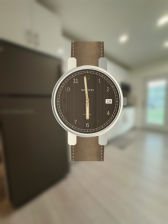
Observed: 5:59
